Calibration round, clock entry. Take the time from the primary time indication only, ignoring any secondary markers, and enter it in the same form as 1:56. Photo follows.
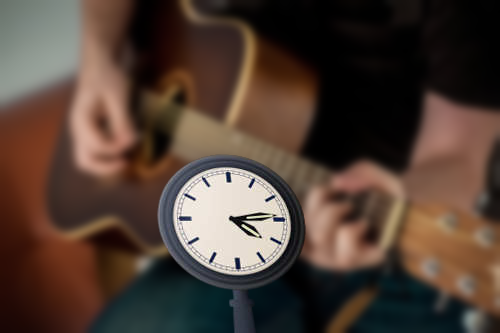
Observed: 4:14
